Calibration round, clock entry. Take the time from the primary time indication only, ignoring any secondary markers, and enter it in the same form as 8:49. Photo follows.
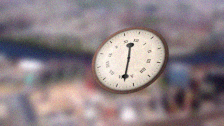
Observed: 11:28
